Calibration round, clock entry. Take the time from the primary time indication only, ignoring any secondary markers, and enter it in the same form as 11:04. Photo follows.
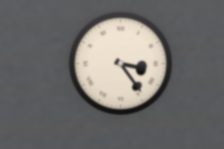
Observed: 3:24
